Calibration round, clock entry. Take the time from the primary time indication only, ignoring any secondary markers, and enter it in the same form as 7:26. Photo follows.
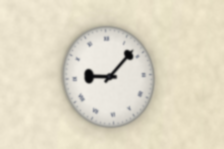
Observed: 9:08
